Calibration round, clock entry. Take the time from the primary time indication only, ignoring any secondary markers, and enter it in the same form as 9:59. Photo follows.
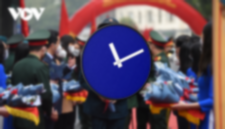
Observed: 11:11
